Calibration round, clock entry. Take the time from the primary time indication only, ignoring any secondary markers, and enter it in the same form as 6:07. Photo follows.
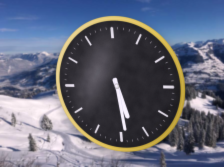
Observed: 5:29
